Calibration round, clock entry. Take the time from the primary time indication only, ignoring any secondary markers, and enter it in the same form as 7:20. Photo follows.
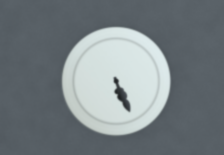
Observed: 5:26
